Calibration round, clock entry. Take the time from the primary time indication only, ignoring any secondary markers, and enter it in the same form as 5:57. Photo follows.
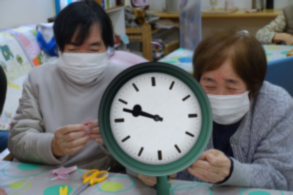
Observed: 9:48
